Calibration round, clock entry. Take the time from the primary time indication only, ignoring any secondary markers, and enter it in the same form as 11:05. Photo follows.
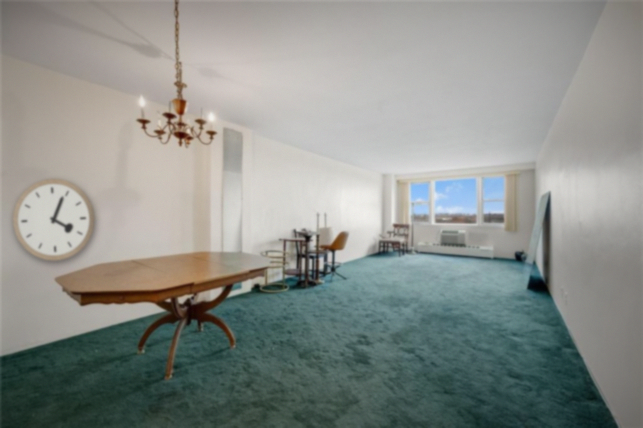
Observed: 4:04
